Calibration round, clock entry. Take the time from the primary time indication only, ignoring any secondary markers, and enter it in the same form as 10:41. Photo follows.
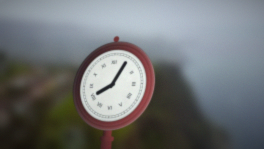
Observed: 8:05
